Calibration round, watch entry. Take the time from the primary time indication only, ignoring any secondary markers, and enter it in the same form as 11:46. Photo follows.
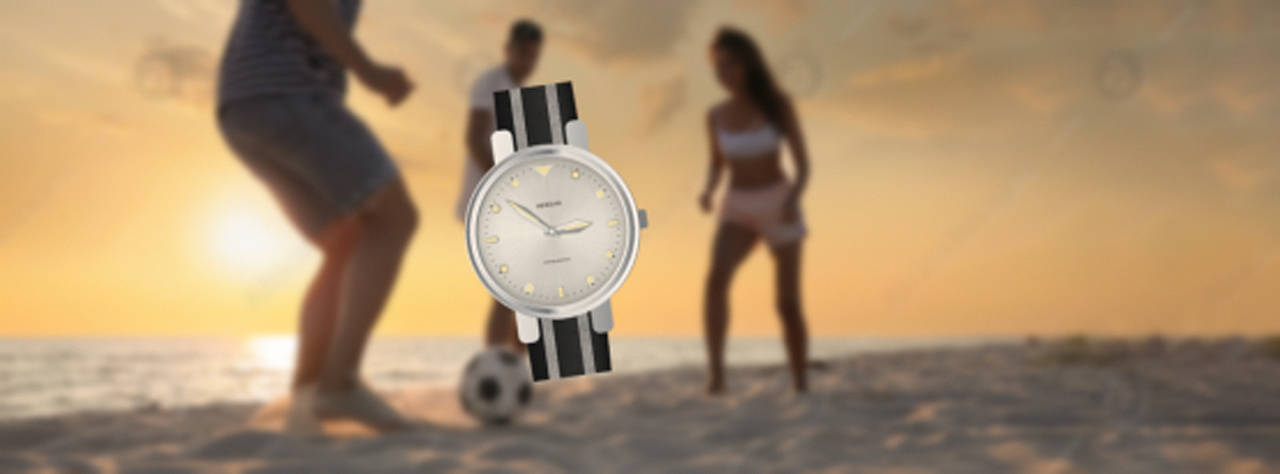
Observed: 2:52
